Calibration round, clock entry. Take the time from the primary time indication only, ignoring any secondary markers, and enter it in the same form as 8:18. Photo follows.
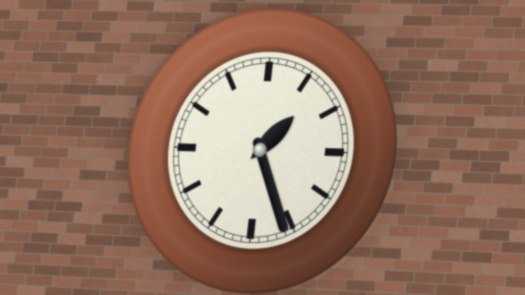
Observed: 1:26
